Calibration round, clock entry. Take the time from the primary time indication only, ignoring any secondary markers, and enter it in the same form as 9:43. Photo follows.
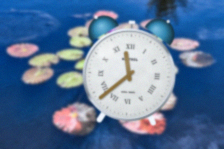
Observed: 11:38
